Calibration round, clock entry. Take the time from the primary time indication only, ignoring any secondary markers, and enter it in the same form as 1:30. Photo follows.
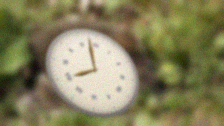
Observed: 7:58
